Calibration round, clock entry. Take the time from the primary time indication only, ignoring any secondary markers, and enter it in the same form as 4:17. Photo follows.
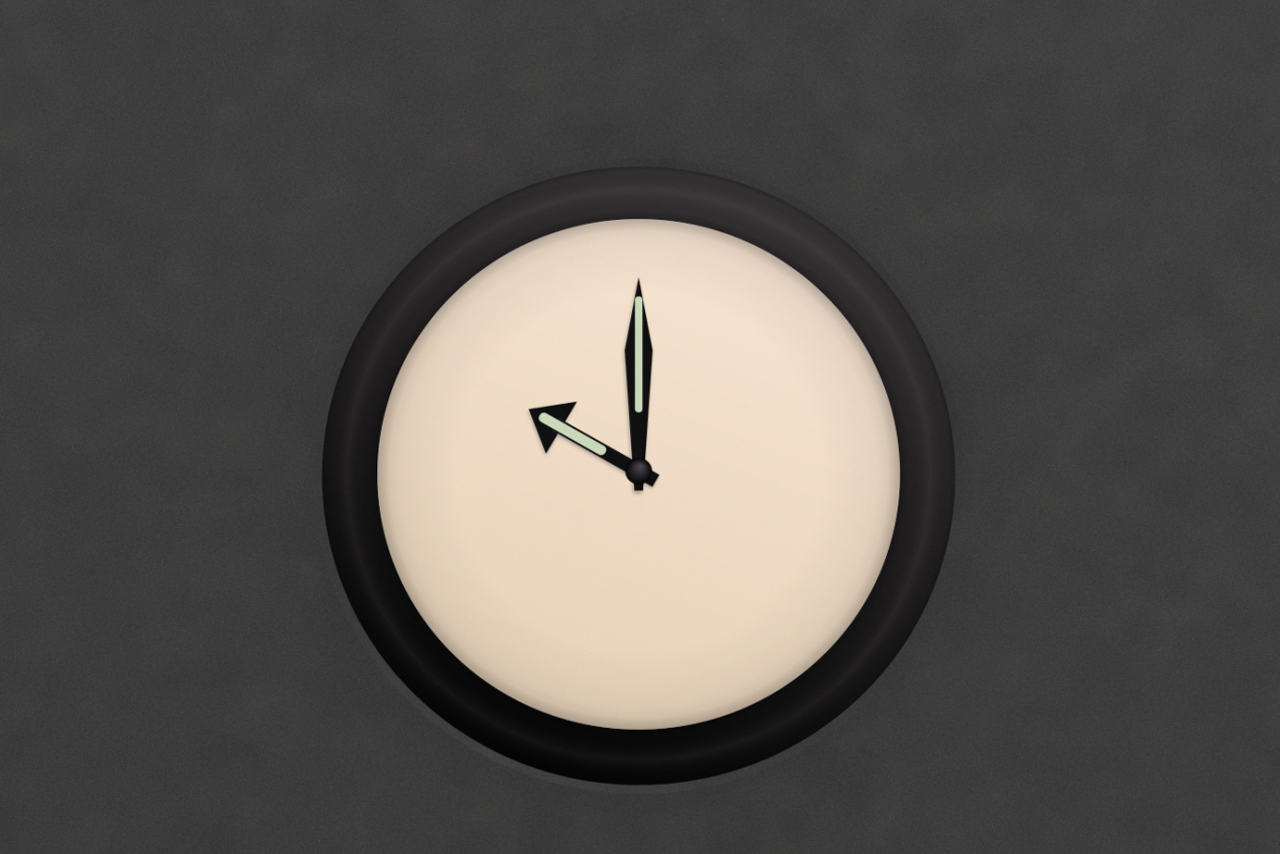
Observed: 10:00
